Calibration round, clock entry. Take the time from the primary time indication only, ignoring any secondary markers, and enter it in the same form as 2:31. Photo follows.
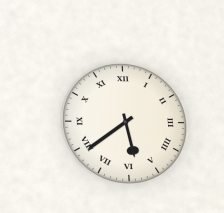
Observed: 5:39
